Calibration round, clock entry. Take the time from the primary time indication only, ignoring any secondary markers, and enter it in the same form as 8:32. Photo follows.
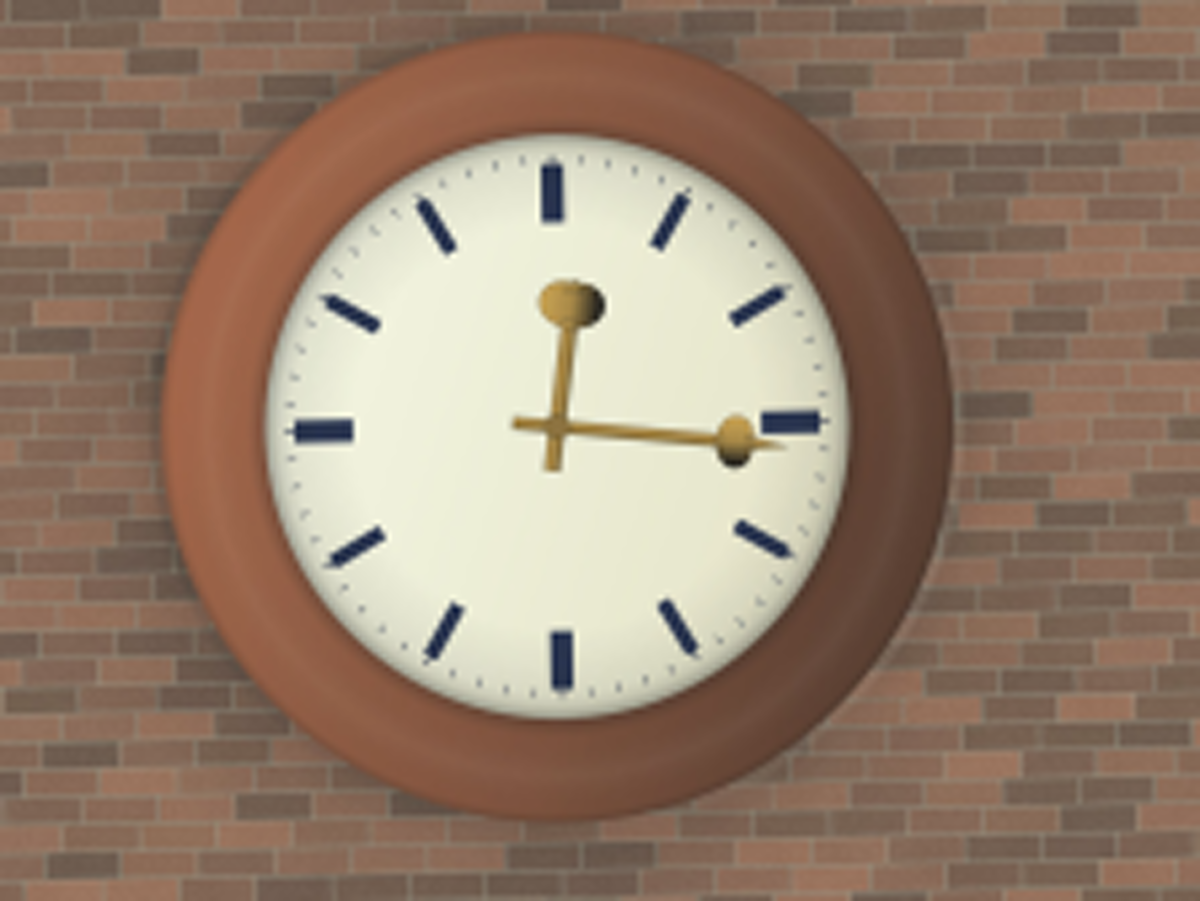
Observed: 12:16
